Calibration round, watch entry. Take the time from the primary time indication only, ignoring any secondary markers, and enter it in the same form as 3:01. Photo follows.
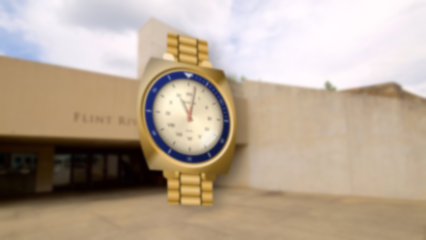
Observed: 11:02
